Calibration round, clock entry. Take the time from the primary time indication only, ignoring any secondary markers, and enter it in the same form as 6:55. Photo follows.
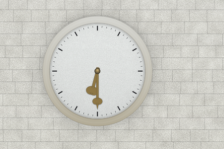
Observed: 6:30
